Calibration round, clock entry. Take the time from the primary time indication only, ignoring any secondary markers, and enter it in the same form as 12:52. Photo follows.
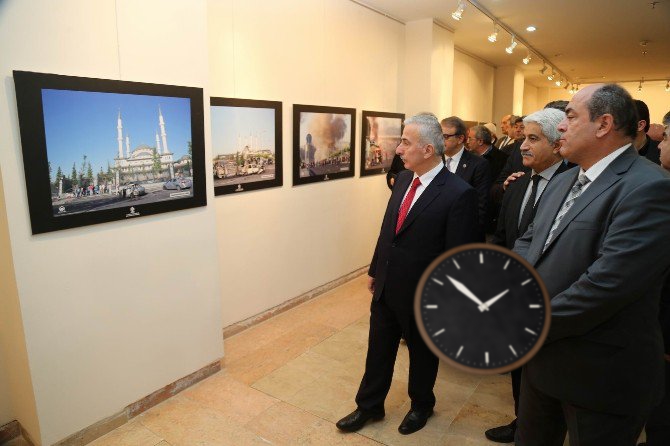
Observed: 1:52
